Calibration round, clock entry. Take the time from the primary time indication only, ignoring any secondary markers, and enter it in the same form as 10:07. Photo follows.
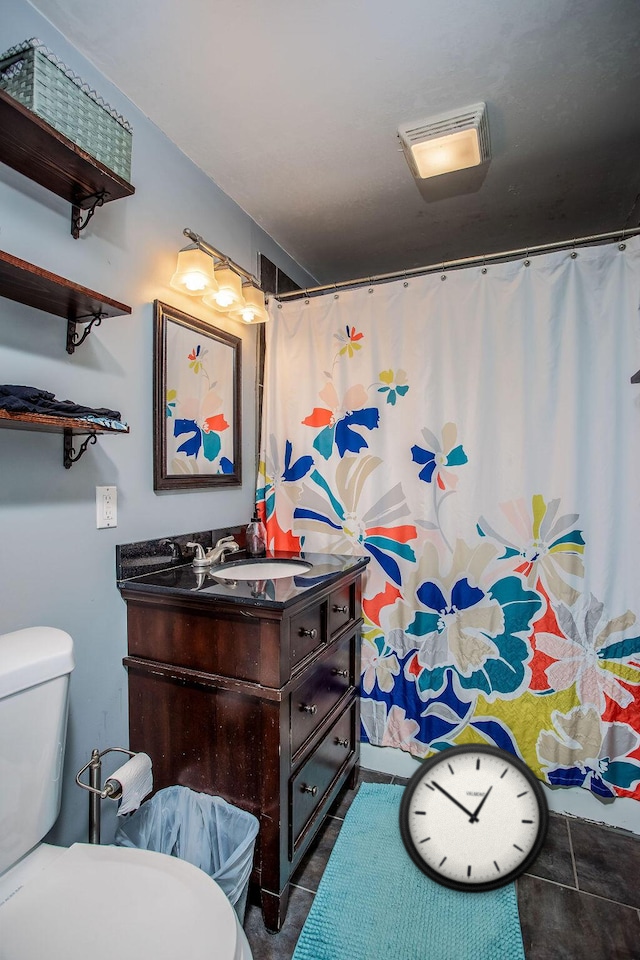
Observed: 12:51
